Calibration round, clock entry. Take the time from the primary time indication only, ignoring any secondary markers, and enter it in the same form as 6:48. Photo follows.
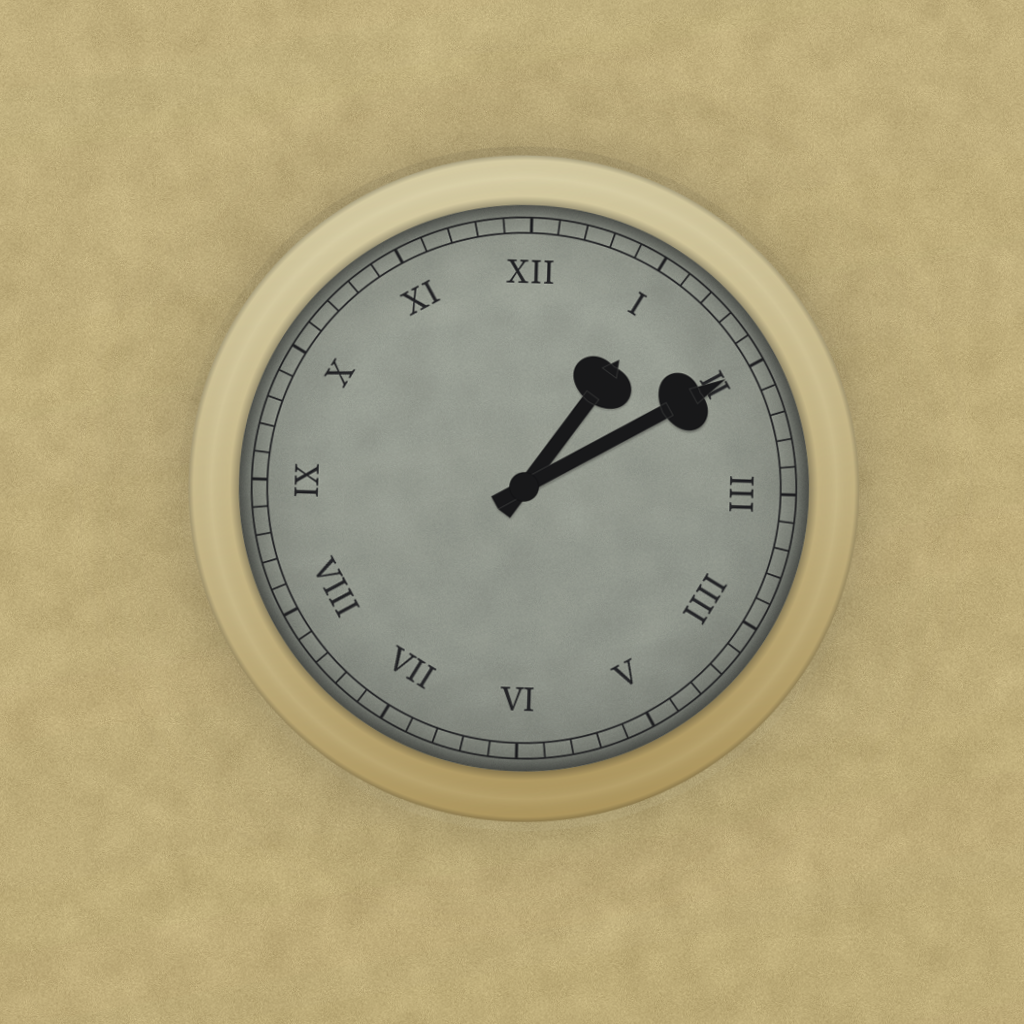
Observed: 1:10
